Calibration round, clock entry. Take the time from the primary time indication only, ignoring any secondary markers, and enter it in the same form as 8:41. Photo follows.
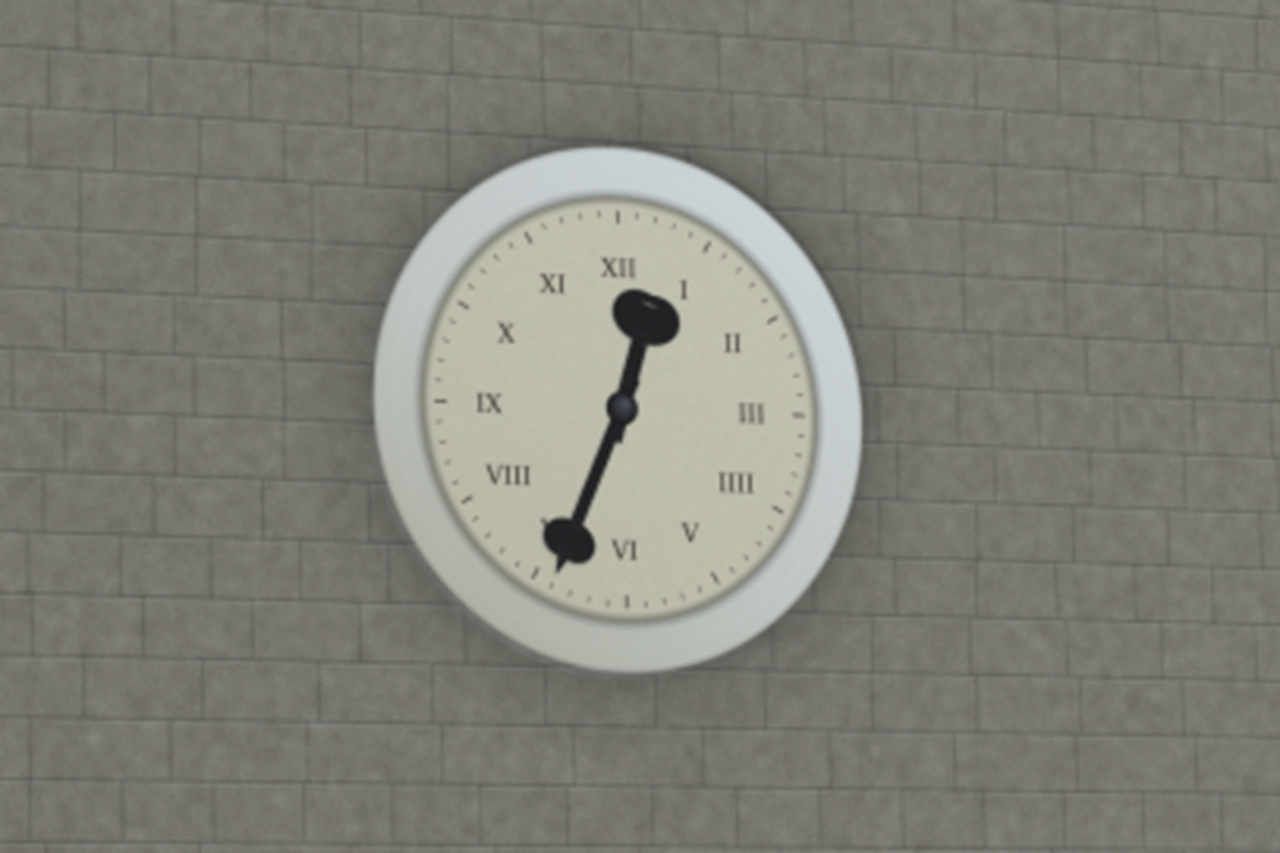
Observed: 12:34
